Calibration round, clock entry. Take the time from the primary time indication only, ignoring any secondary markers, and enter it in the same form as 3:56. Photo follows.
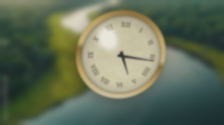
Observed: 5:16
